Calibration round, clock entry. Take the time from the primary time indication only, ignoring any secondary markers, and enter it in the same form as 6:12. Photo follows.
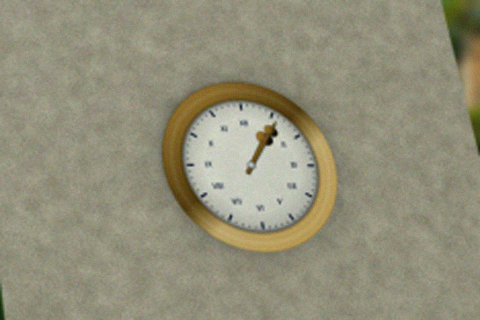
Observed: 1:06
